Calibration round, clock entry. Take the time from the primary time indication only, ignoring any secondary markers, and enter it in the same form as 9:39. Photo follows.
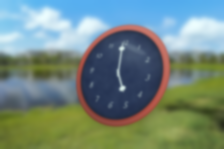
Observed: 4:59
